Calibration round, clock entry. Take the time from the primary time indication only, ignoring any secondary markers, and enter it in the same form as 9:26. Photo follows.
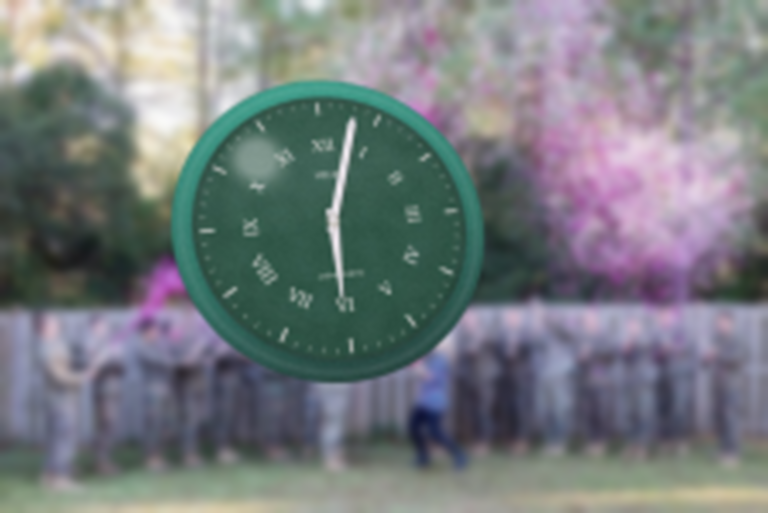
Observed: 6:03
